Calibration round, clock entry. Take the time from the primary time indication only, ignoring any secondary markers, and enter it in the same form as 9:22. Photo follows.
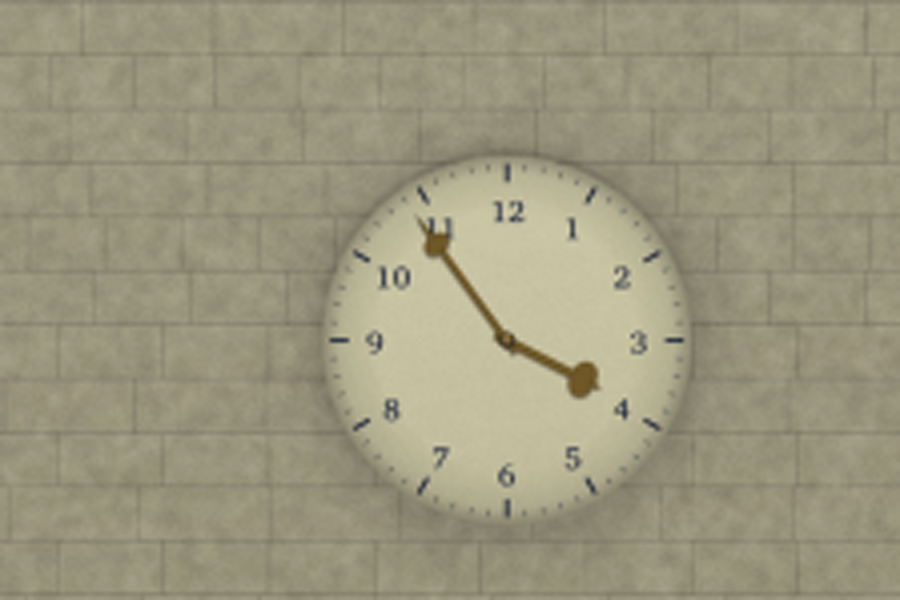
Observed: 3:54
